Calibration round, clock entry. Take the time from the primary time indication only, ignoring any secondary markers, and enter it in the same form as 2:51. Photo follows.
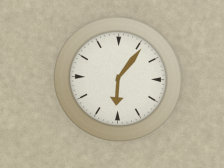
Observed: 6:06
